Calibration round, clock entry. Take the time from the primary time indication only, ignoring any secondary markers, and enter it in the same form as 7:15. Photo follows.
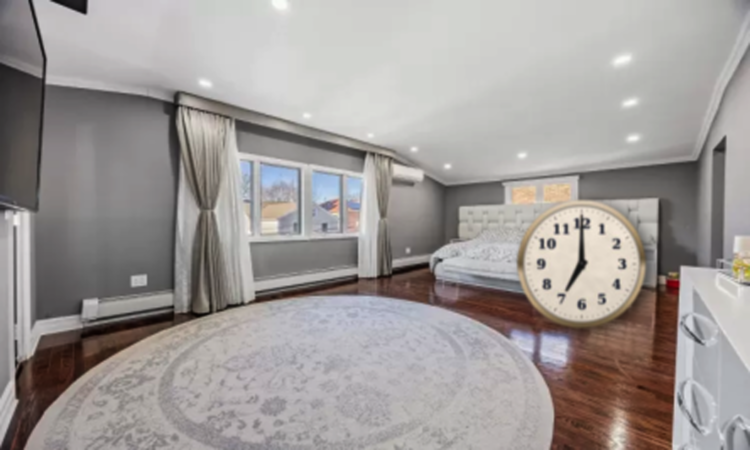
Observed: 7:00
